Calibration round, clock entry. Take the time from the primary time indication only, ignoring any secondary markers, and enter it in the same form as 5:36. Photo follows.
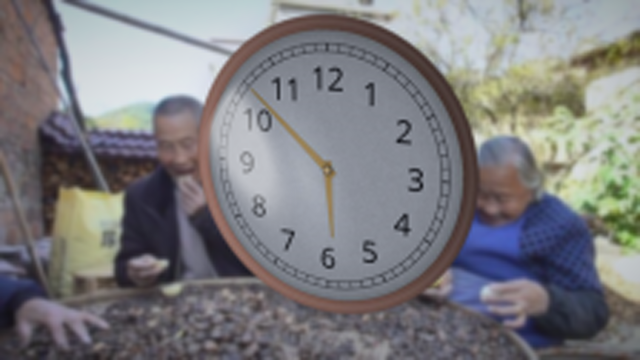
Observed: 5:52
